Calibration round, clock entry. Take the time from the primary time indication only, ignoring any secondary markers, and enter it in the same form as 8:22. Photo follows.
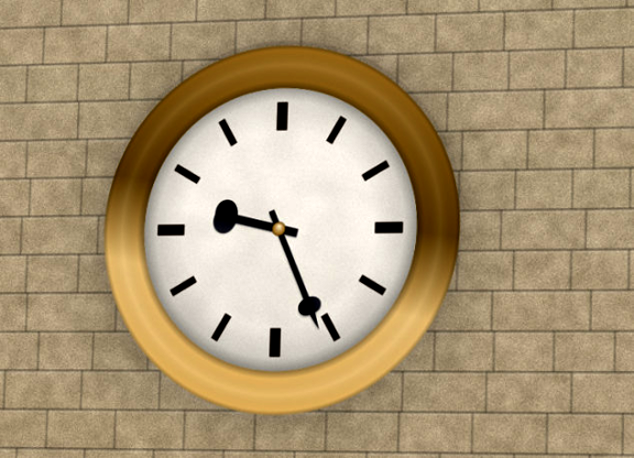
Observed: 9:26
